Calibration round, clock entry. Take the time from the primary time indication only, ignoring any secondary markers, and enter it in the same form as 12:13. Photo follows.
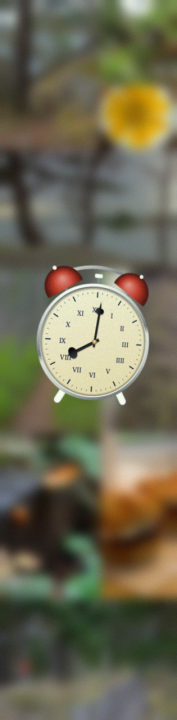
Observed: 8:01
